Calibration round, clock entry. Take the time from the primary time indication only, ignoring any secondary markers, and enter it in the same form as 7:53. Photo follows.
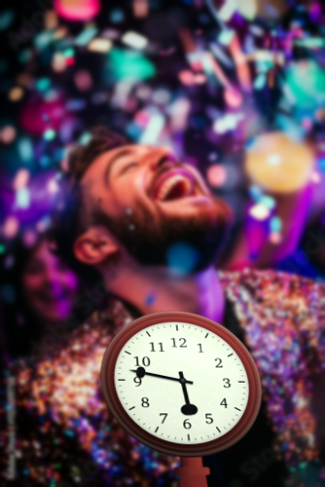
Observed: 5:47
